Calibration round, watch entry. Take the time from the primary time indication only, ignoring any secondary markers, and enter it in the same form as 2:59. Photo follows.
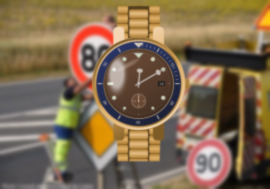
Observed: 12:10
